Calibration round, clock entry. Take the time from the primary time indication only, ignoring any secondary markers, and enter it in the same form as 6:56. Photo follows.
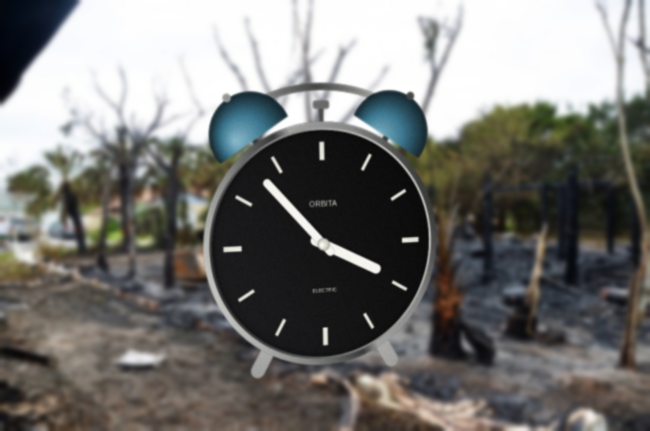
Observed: 3:53
